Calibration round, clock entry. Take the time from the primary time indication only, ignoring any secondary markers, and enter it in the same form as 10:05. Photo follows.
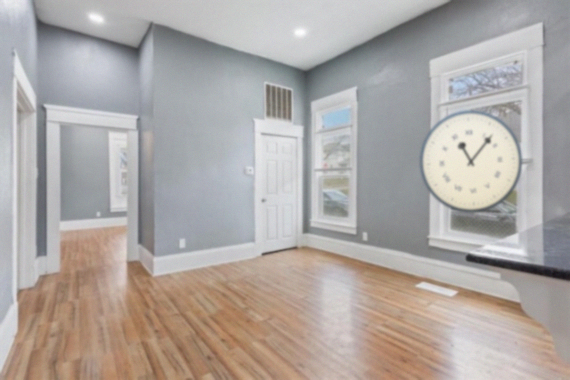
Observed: 11:07
